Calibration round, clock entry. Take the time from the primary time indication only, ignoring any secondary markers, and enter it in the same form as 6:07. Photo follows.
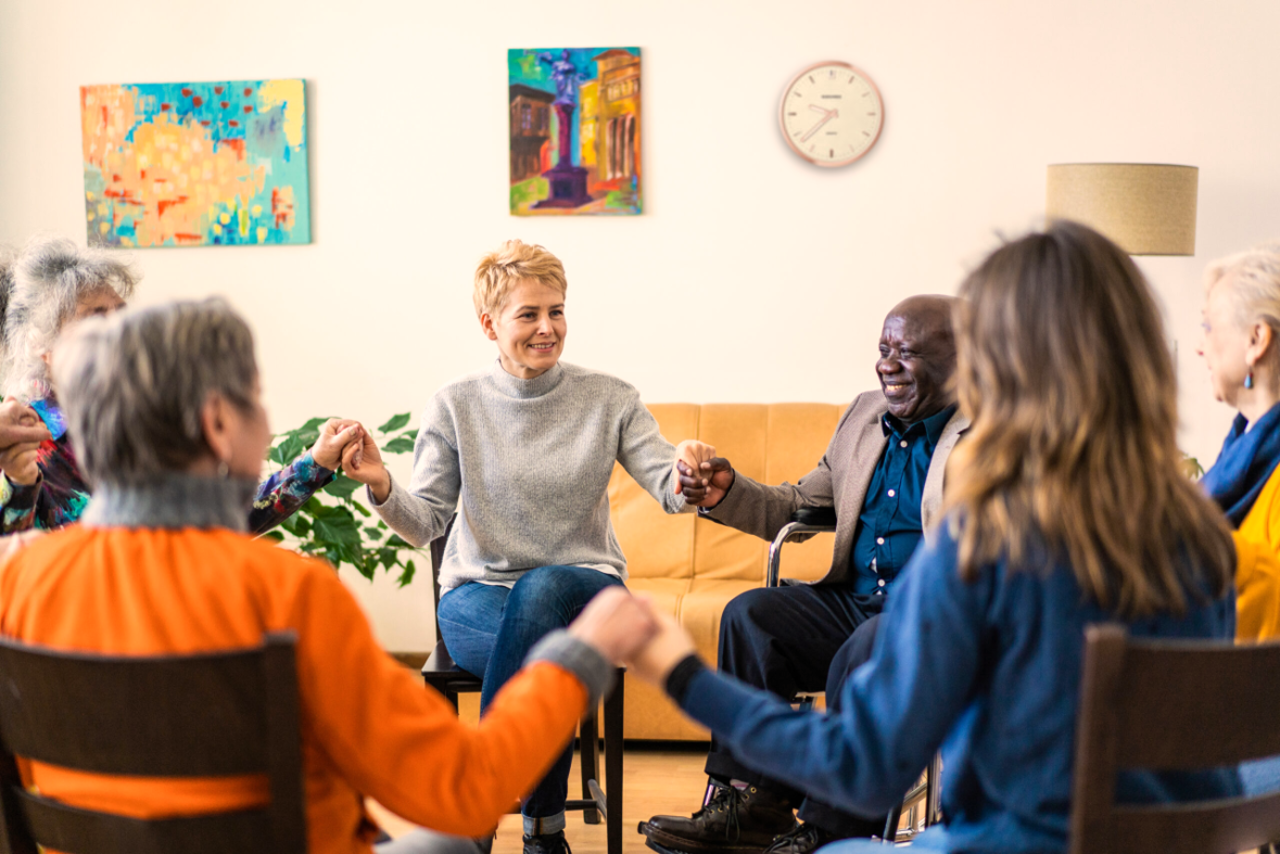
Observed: 9:38
